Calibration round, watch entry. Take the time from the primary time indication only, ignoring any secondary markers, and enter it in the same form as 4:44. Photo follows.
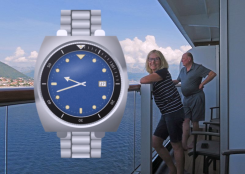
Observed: 9:42
